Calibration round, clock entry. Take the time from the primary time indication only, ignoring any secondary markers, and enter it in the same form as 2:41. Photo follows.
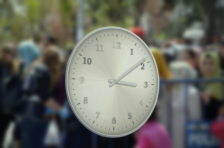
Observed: 3:09
